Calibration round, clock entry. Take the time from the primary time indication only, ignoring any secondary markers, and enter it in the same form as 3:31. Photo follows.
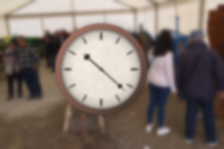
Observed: 10:22
